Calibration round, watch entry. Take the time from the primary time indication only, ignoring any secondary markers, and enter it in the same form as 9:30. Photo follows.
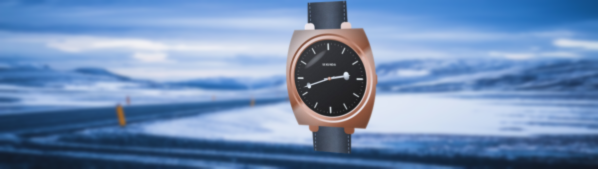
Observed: 2:42
